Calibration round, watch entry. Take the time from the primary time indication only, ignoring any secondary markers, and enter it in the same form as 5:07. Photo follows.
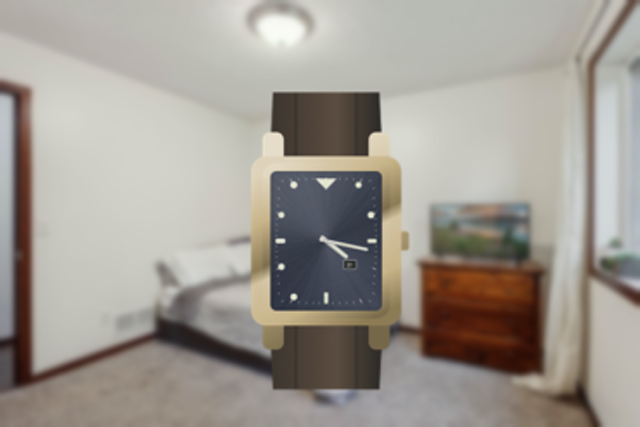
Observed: 4:17
